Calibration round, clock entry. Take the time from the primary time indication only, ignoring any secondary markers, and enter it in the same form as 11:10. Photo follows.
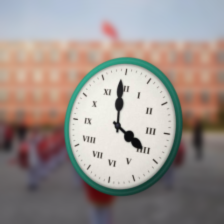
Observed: 3:59
